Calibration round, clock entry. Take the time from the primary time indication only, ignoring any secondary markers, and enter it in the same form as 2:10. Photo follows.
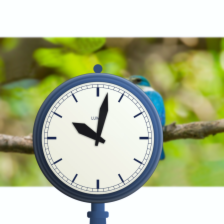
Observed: 10:02
